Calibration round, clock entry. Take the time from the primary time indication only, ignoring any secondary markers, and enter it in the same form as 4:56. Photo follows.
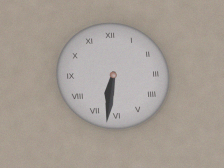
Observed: 6:32
